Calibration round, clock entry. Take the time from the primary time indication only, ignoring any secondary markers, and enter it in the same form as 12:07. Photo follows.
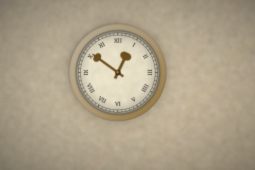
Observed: 12:51
